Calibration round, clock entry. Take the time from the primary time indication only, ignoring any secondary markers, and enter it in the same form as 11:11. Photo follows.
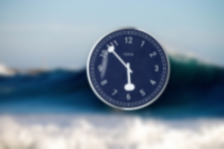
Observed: 5:53
